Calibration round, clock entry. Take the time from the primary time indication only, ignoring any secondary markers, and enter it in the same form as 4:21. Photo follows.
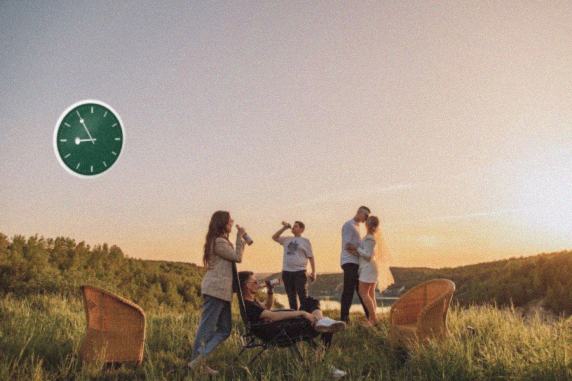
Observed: 8:55
